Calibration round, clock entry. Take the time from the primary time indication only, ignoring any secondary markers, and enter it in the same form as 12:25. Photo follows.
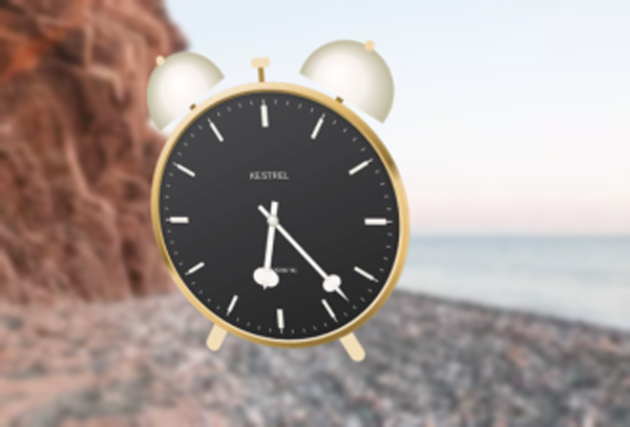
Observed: 6:23
